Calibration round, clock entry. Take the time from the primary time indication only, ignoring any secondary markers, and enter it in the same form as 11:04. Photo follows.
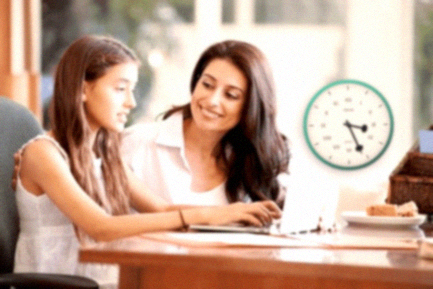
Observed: 3:26
